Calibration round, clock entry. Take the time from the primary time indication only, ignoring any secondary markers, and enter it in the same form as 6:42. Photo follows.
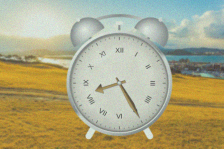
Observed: 8:25
